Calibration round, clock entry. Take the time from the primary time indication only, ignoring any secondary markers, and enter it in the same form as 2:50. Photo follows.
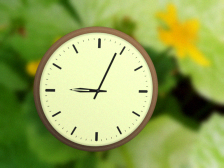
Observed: 9:04
